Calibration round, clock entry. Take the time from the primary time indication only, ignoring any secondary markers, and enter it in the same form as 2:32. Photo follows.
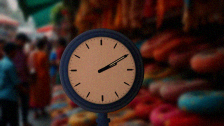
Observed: 2:10
